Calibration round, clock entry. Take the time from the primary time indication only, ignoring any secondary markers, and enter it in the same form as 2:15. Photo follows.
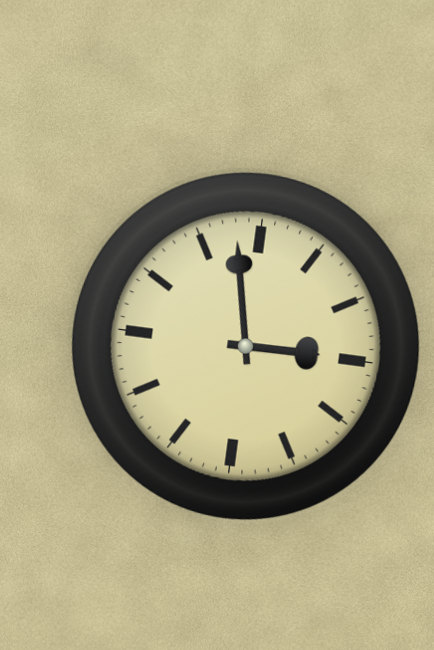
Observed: 2:58
